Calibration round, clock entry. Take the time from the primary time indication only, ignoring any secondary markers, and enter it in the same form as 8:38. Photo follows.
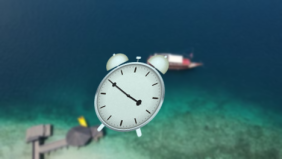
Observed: 3:50
